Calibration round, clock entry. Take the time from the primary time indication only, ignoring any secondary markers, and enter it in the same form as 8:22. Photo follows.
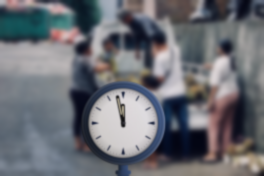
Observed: 11:58
